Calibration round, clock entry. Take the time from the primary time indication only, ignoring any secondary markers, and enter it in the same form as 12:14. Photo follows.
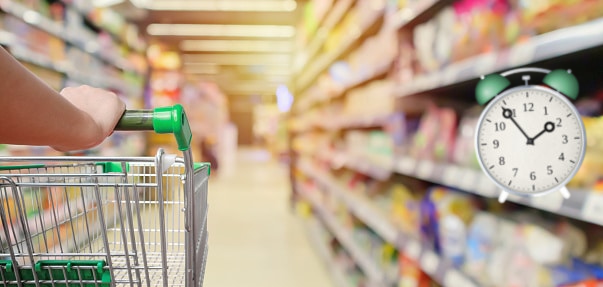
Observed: 1:54
